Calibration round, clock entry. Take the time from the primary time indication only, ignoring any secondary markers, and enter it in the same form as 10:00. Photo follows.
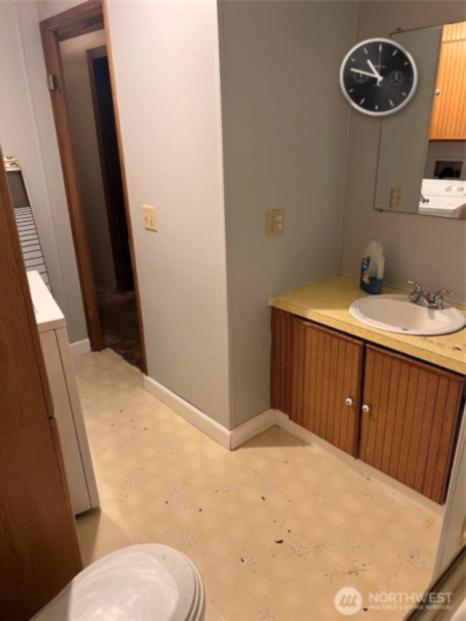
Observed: 10:47
